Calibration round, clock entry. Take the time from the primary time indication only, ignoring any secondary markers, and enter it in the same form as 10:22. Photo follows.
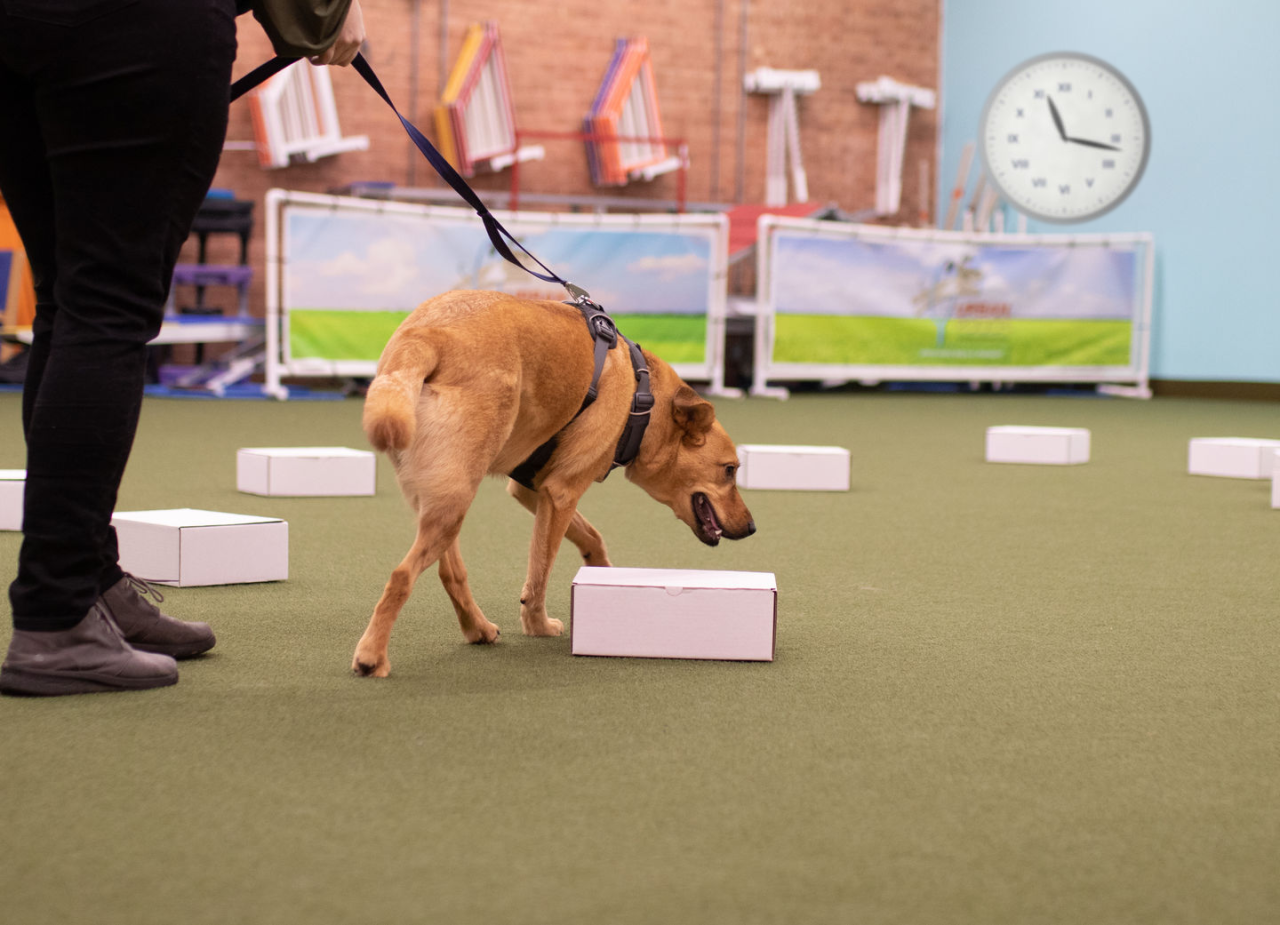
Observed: 11:17
